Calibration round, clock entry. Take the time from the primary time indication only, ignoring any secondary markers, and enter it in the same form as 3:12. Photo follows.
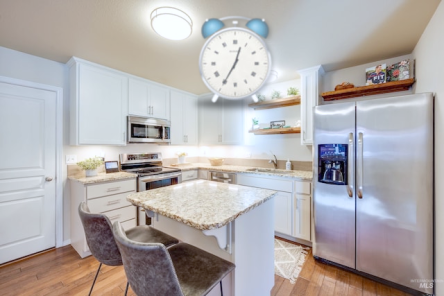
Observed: 12:35
